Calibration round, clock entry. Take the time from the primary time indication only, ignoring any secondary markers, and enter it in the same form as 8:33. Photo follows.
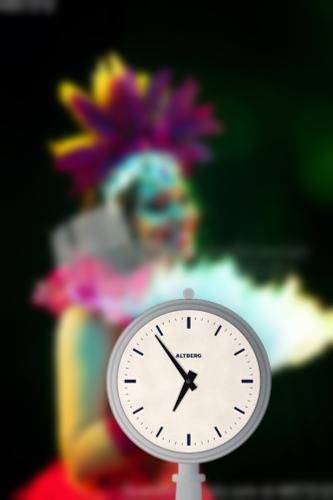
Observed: 6:54
